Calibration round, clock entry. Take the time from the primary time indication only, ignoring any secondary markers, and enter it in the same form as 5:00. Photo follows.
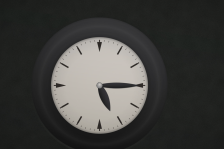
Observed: 5:15
